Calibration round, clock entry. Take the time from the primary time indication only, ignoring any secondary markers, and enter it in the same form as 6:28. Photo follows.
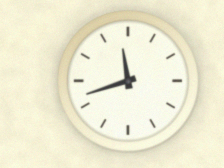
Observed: 11:42
